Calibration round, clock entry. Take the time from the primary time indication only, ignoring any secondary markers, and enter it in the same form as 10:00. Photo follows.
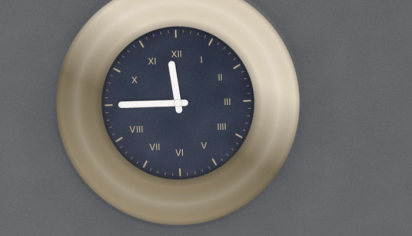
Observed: 11:45
